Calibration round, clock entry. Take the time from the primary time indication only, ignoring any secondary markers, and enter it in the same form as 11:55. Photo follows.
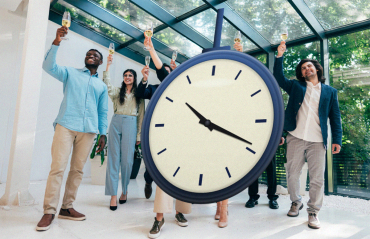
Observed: 10:19
